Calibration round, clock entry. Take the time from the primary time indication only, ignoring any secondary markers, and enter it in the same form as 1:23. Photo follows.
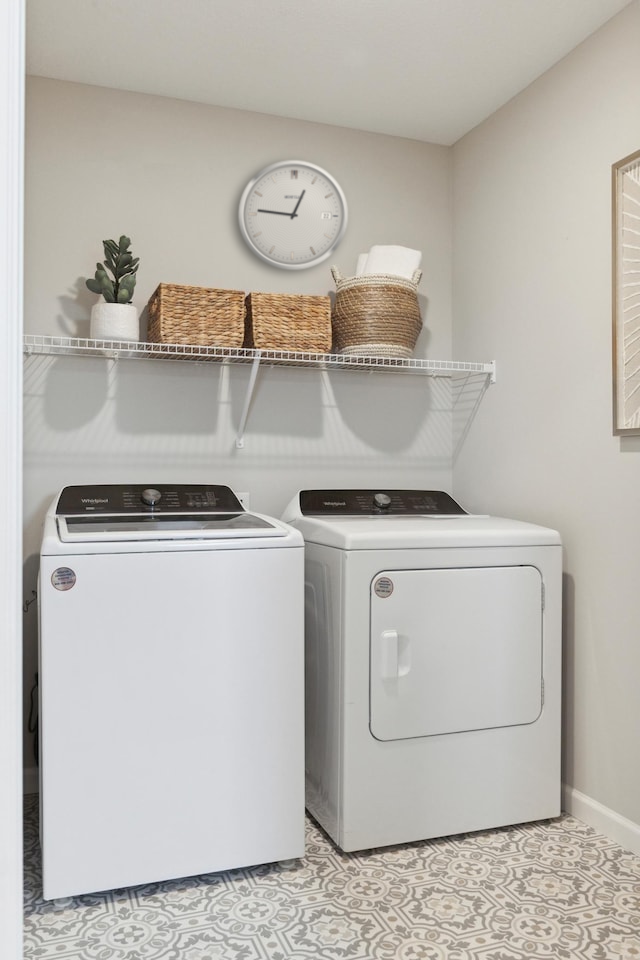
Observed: 12:46
